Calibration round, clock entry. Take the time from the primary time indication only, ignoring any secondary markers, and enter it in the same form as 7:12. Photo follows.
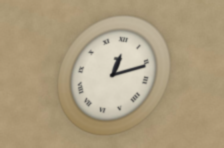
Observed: 12:11
